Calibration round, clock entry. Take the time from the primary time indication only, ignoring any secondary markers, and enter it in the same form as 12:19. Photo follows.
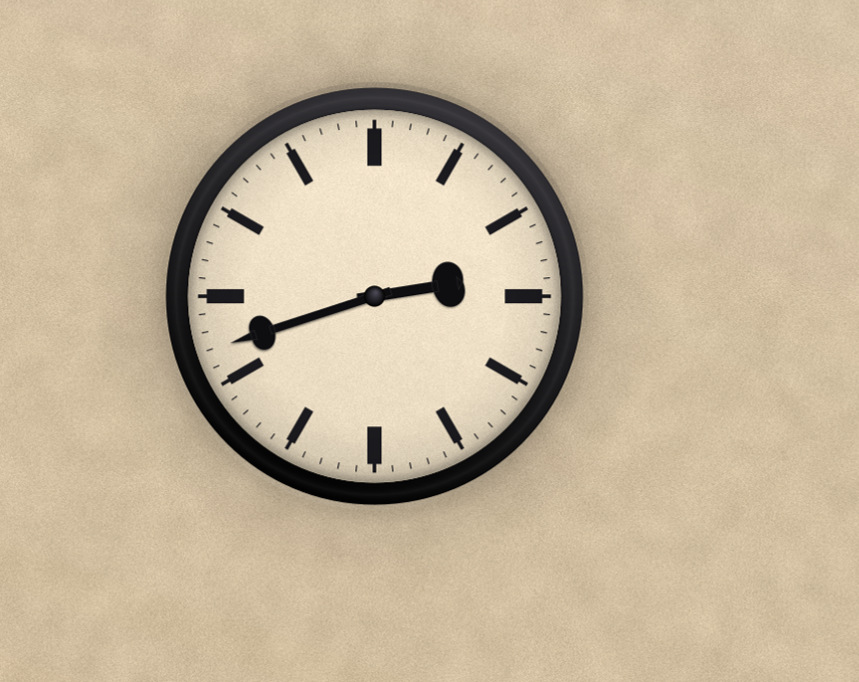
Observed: 2:42
